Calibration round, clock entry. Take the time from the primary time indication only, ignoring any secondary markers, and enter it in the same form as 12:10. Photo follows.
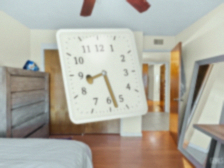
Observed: 8:28
